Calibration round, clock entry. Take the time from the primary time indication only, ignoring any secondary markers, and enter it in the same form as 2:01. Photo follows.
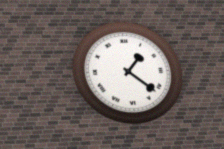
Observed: 1:22
